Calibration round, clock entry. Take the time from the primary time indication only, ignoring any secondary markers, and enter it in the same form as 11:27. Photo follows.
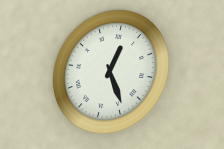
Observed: 12:24
